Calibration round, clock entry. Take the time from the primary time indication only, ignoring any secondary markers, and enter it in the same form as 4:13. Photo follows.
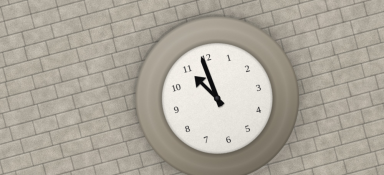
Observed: 10:59
